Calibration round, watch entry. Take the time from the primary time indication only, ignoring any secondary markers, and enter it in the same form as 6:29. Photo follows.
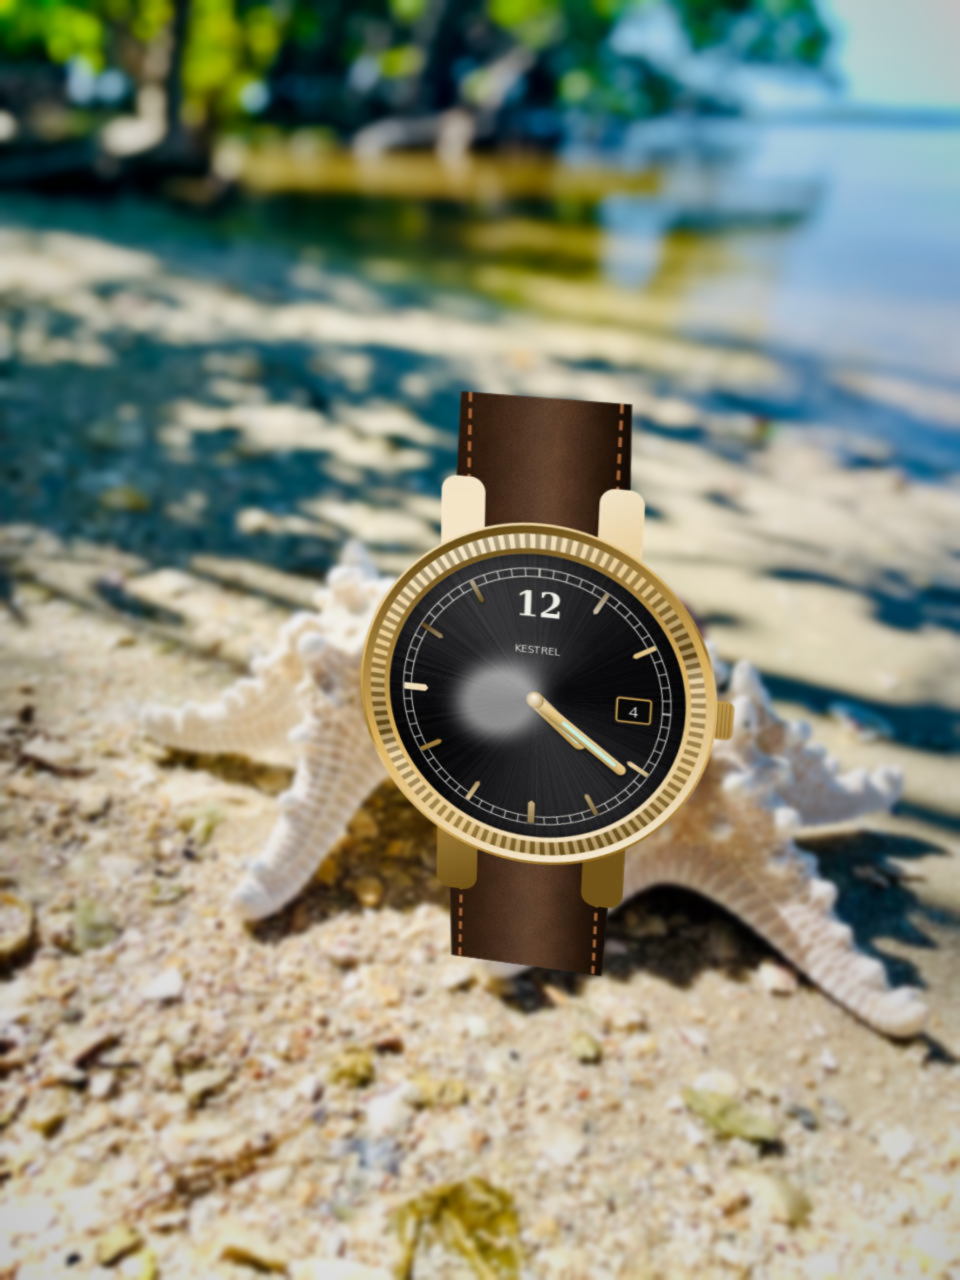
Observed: 4:21
